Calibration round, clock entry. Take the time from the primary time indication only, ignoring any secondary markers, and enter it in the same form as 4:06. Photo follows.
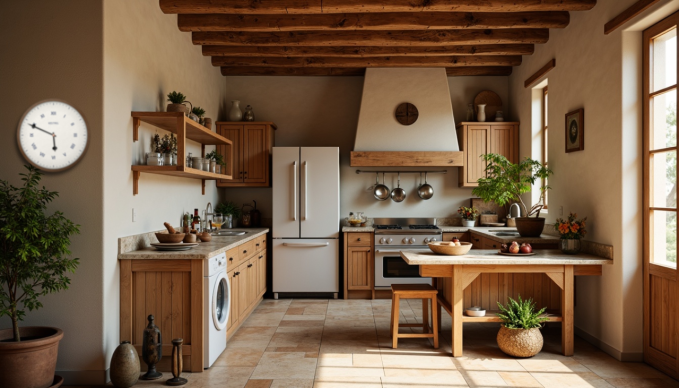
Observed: 5:49
